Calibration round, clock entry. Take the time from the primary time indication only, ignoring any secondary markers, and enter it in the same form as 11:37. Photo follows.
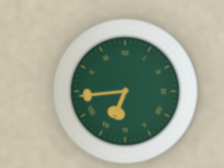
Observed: 6:44
